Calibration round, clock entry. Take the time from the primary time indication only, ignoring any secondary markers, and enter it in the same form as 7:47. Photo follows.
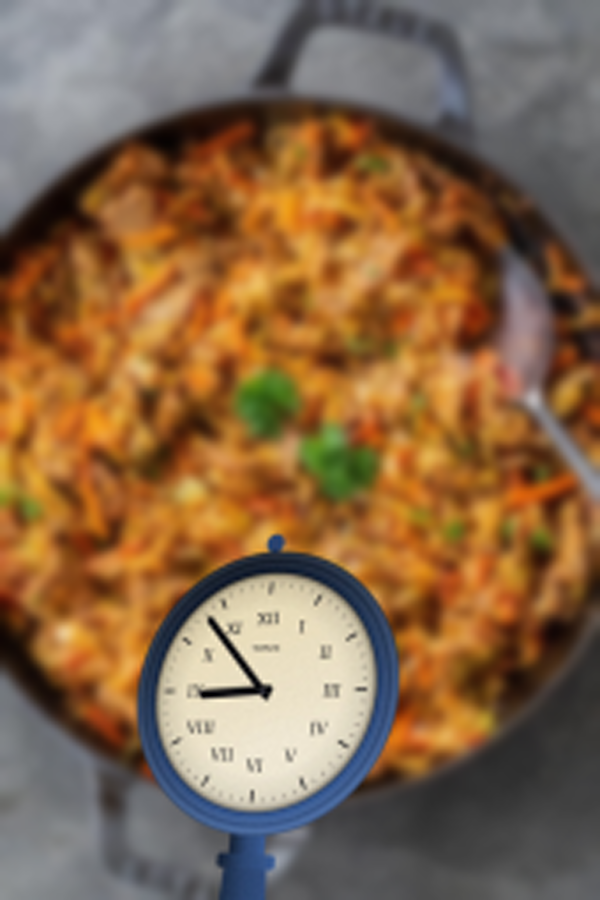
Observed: 8:53
